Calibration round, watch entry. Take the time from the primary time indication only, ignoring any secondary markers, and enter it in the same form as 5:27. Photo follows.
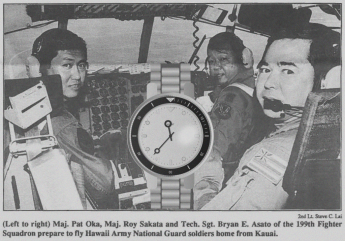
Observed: 11:37
